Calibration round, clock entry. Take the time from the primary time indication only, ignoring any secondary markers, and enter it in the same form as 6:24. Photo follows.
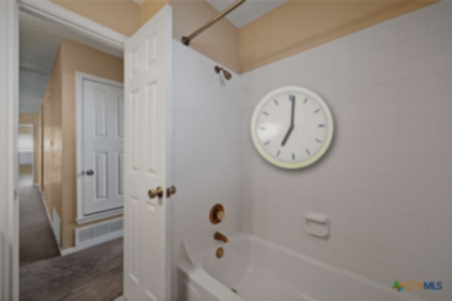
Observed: 7:01
